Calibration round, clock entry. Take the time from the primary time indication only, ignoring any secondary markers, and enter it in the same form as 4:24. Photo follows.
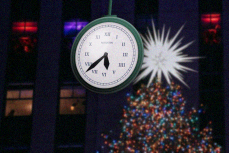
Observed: 5:38
